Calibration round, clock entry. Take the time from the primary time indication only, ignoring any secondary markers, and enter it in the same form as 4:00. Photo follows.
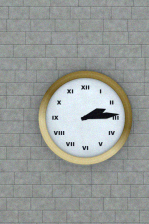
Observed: 2:14
